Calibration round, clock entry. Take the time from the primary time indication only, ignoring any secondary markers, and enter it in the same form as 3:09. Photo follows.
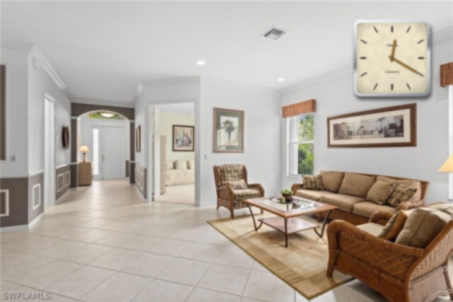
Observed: 12:20
